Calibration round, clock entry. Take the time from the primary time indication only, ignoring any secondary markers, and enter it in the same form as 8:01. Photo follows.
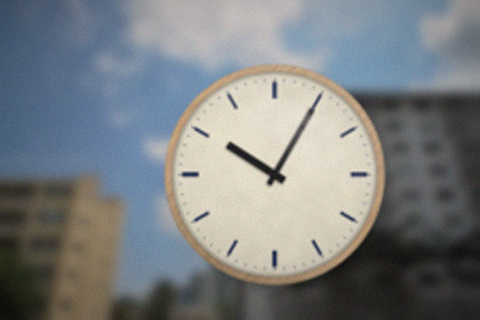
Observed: 10:05
